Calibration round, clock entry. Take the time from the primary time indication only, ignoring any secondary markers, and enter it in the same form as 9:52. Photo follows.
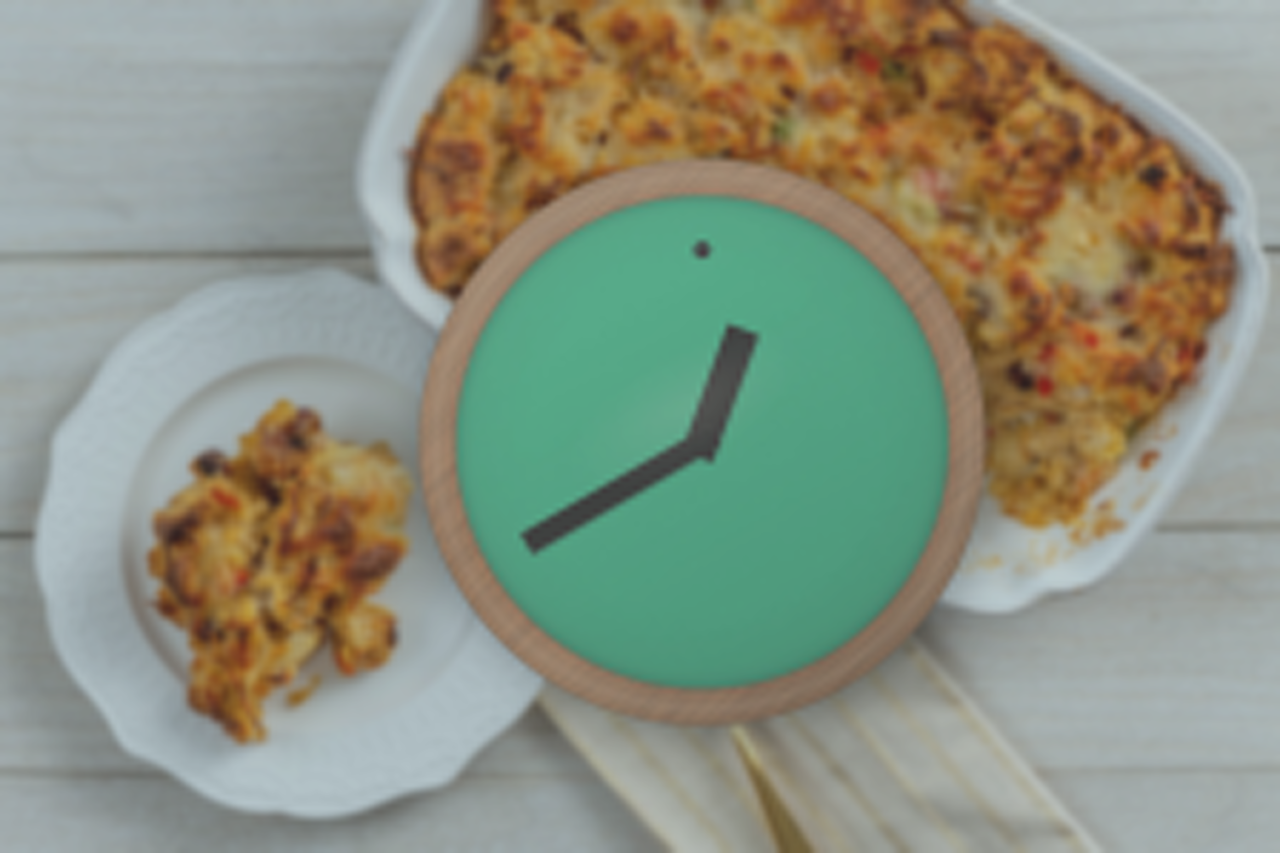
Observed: 12:40
